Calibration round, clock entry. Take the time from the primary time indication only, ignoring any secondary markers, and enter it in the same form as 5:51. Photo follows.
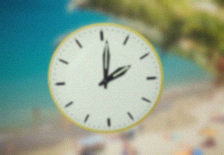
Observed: 2:01
